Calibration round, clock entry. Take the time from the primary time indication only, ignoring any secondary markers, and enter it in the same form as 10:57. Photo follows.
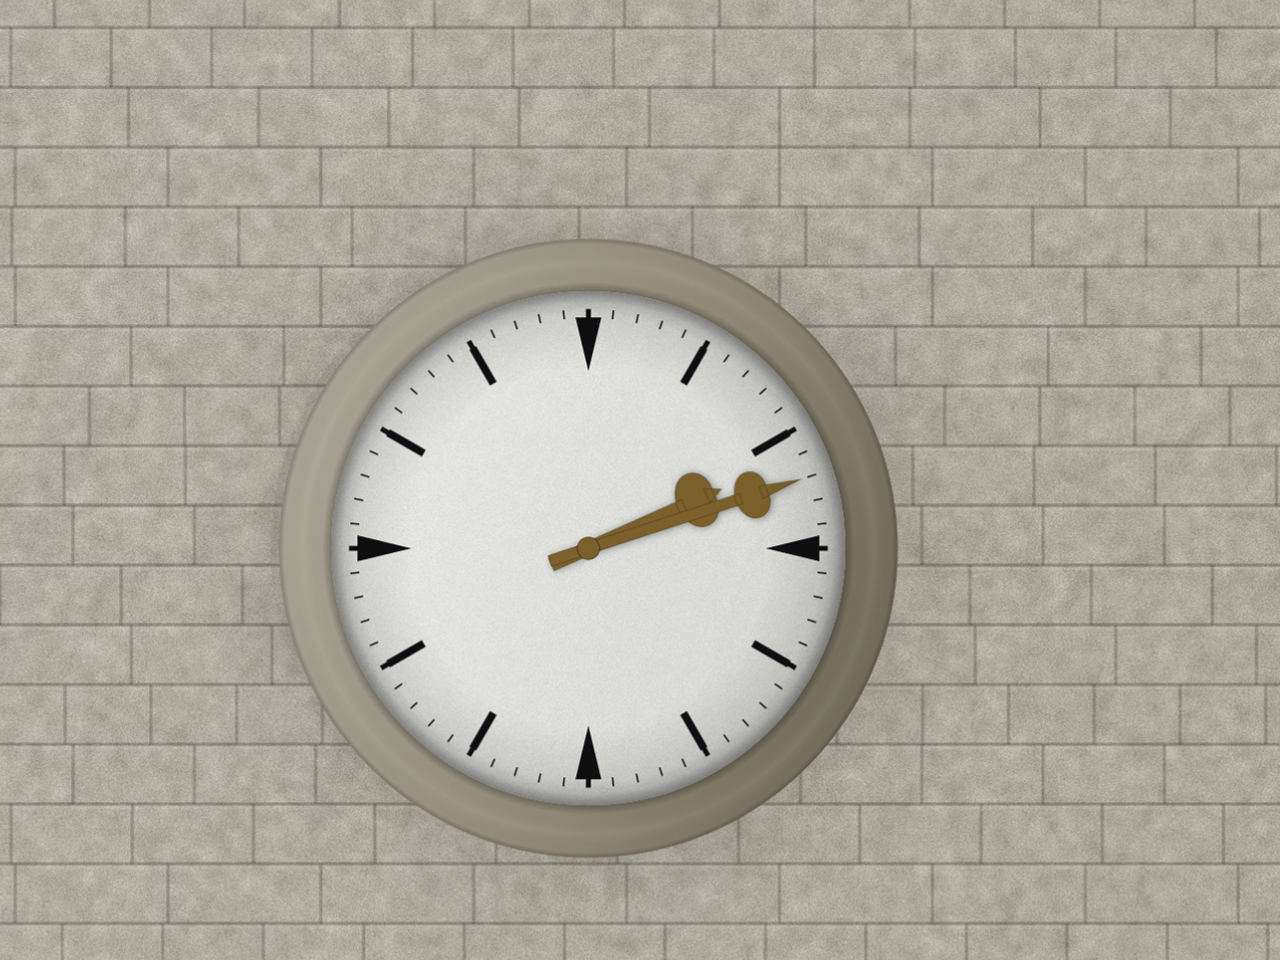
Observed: 2:12
